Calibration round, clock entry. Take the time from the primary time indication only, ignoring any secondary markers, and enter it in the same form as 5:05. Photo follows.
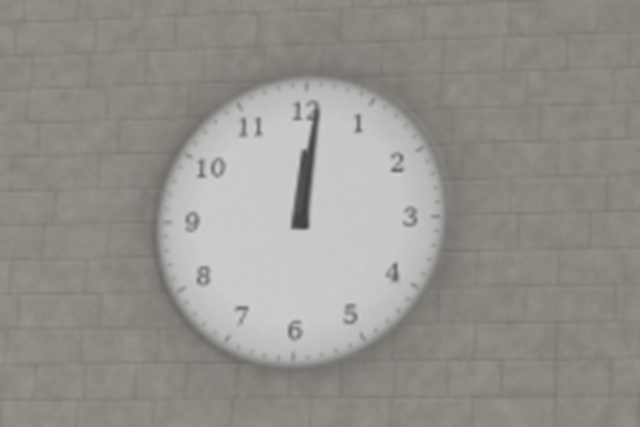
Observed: 12:01
